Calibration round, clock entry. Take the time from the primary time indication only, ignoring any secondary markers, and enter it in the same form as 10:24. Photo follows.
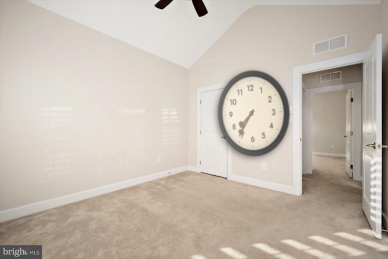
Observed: 7:36
